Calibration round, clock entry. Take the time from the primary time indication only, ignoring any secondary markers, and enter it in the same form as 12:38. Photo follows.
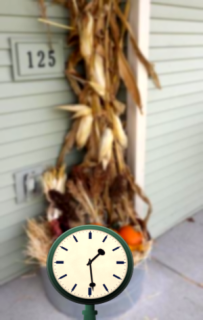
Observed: 1:29
